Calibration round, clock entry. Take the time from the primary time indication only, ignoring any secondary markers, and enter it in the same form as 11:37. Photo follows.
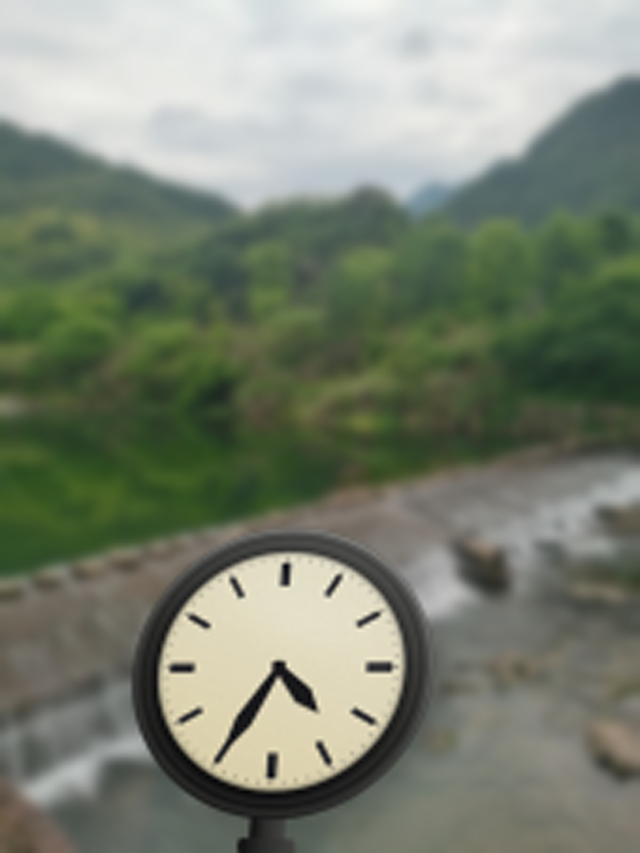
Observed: 4:35
